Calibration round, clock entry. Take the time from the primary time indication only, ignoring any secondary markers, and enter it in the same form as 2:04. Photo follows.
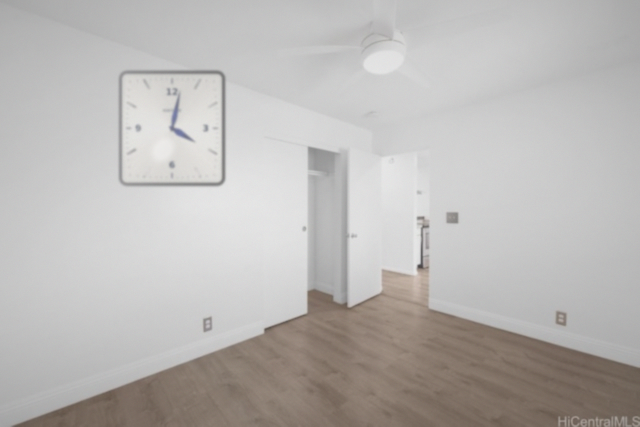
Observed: 4:02
